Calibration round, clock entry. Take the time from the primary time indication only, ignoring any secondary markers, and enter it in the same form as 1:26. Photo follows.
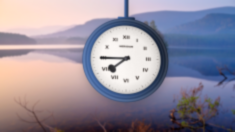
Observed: 7:45
